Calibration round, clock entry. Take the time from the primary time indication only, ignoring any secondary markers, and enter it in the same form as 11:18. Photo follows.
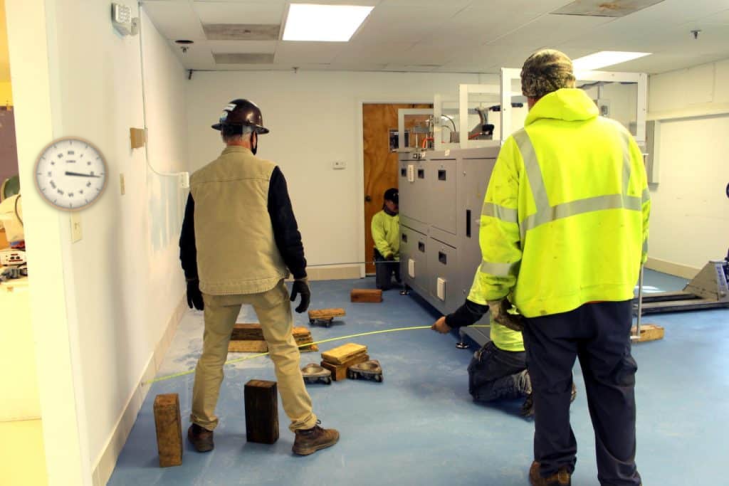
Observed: 3:16
